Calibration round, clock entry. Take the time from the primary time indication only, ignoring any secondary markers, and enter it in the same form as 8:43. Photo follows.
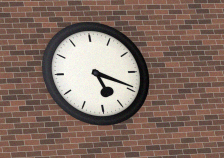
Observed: 5:19
